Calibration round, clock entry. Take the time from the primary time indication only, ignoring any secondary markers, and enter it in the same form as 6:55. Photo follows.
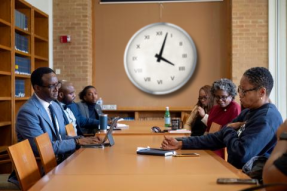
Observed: 4:03
